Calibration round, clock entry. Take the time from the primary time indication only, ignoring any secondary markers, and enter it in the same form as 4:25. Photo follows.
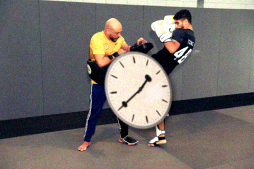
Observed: 1:40
